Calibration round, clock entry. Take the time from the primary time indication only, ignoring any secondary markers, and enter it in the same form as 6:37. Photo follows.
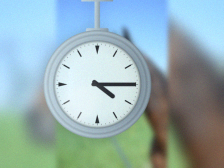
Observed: 4:15
